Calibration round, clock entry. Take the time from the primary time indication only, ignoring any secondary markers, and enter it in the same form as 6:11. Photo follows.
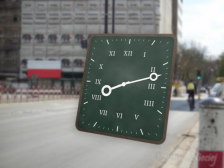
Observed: 8:12
